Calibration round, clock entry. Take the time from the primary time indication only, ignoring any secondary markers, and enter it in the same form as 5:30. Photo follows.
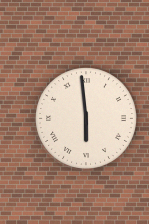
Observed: 5:59
